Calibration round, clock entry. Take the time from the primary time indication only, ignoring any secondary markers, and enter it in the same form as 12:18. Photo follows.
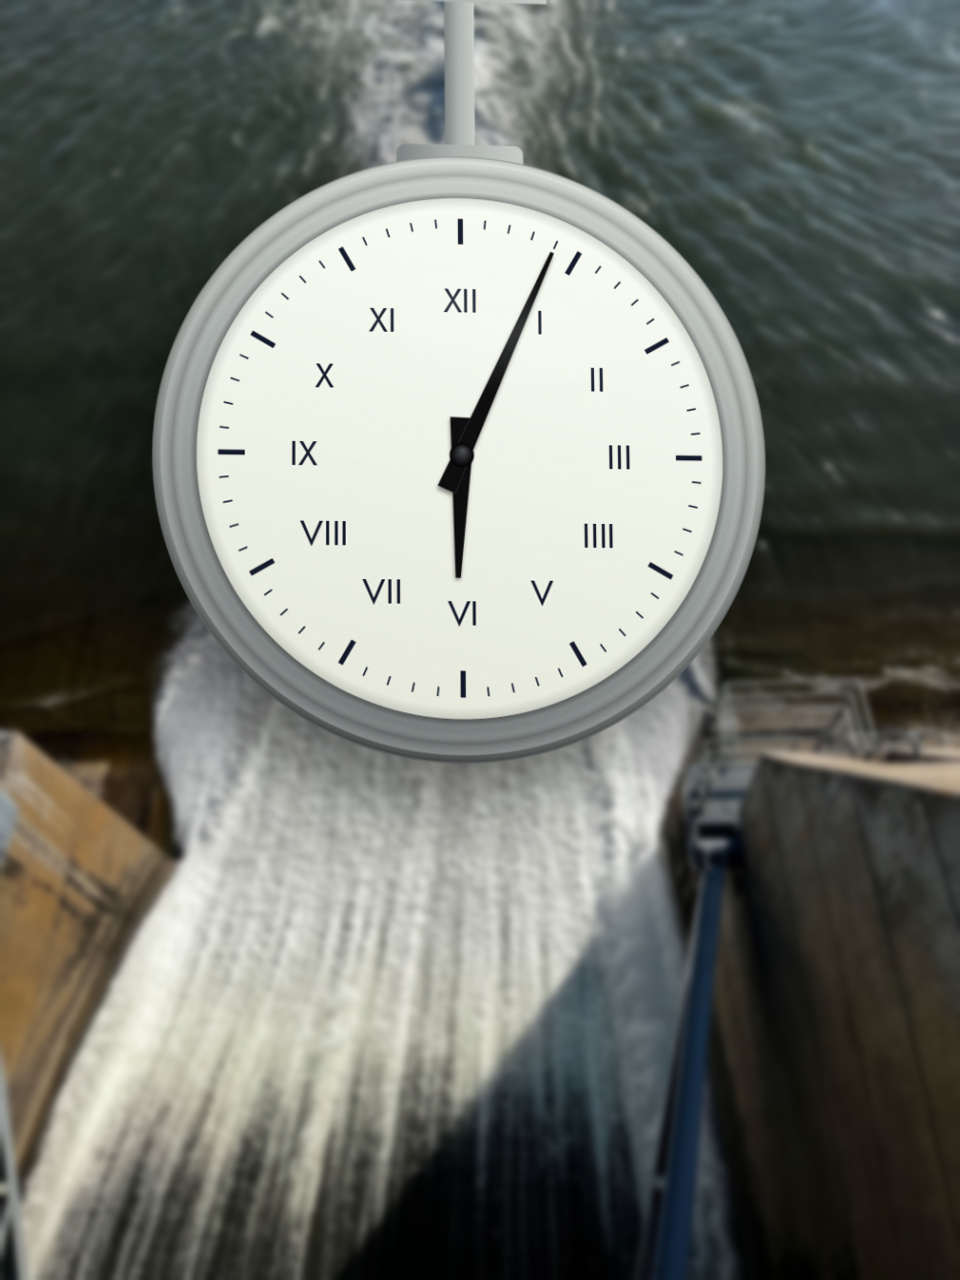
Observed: 6:04
